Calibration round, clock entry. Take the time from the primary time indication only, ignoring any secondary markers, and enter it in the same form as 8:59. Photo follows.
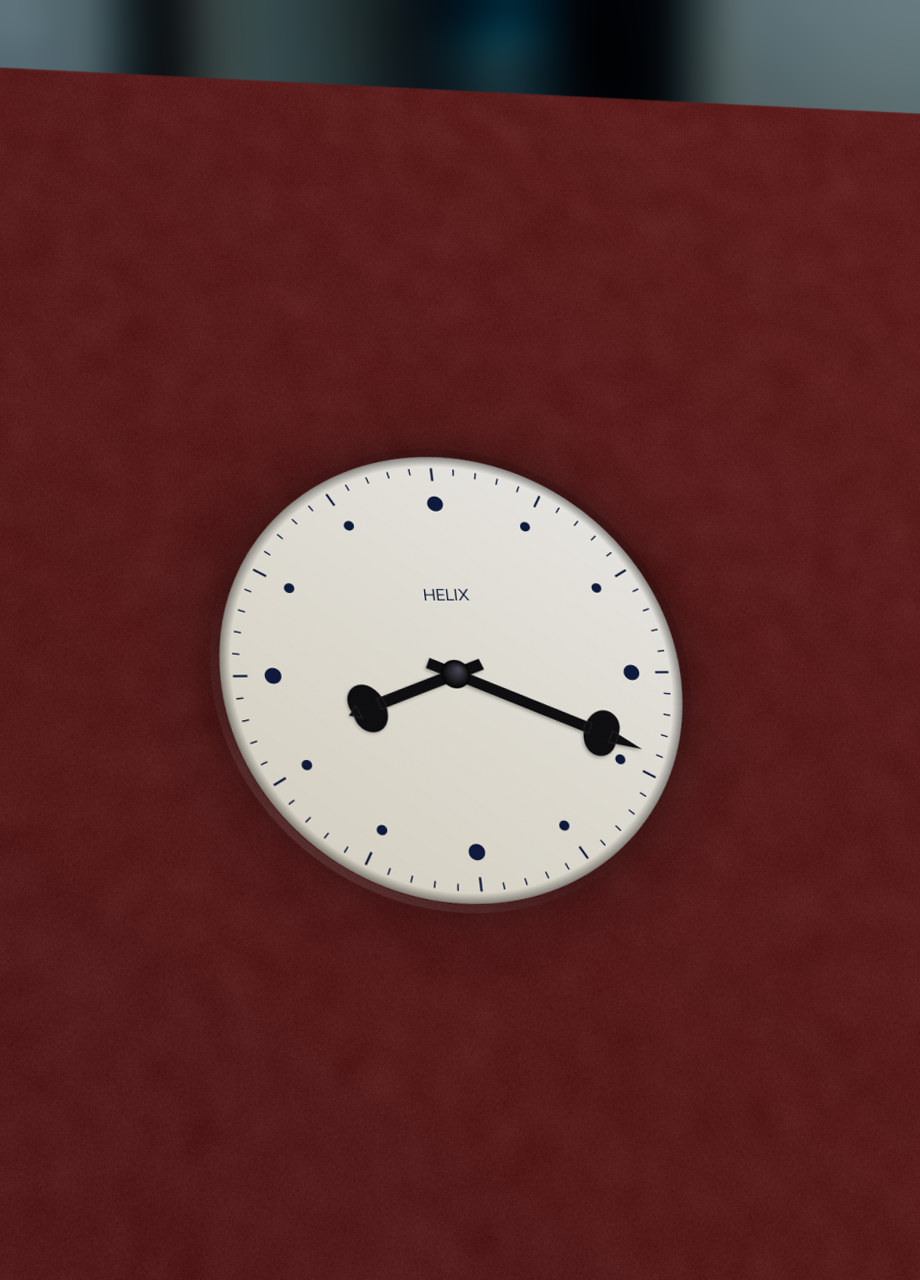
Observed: 8:19
